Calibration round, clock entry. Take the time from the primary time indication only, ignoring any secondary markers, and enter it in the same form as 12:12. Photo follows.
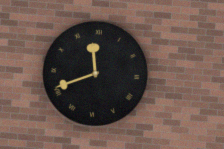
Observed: 11:41
